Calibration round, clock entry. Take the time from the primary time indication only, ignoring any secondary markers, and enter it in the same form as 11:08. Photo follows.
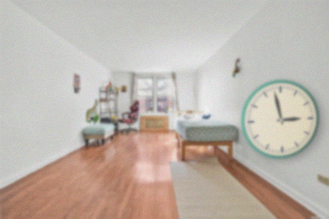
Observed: 2:58
